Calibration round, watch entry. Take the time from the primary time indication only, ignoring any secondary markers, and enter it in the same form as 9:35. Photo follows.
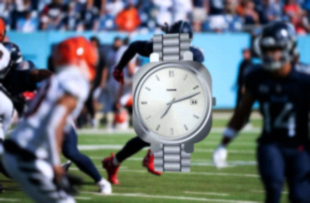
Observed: 7:12
